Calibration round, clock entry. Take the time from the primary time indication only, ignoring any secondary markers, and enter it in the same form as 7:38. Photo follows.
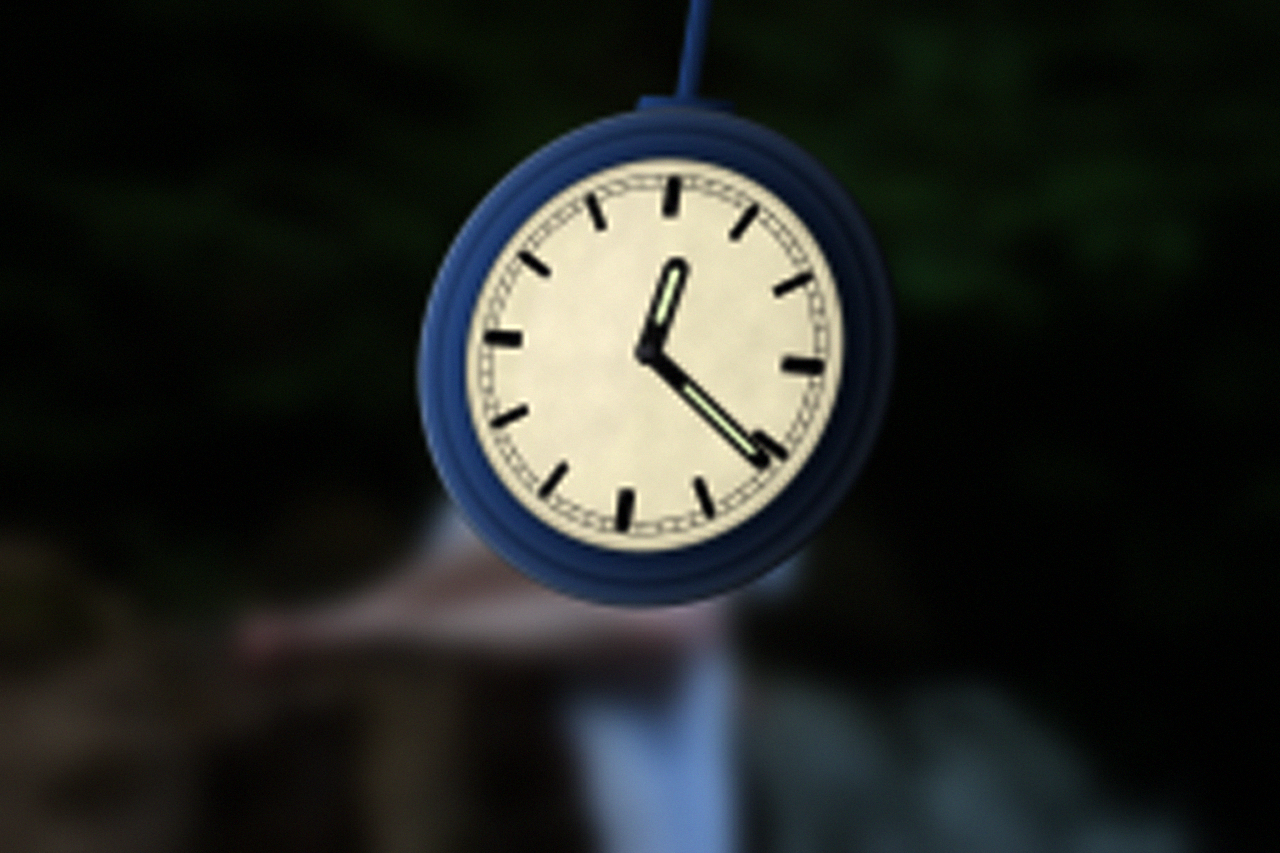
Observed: 12:21
